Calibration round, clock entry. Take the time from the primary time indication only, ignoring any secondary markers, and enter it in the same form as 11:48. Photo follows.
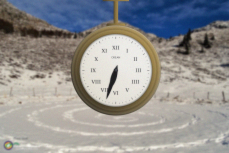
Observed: 6:33
